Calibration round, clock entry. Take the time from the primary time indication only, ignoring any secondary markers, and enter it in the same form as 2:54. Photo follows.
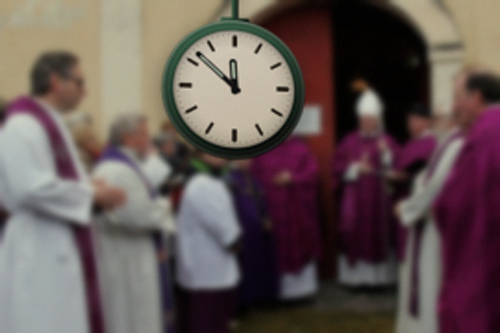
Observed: 11:52
